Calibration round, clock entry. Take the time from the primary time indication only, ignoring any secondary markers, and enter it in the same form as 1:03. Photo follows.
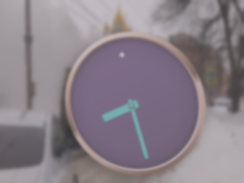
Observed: 8:29
